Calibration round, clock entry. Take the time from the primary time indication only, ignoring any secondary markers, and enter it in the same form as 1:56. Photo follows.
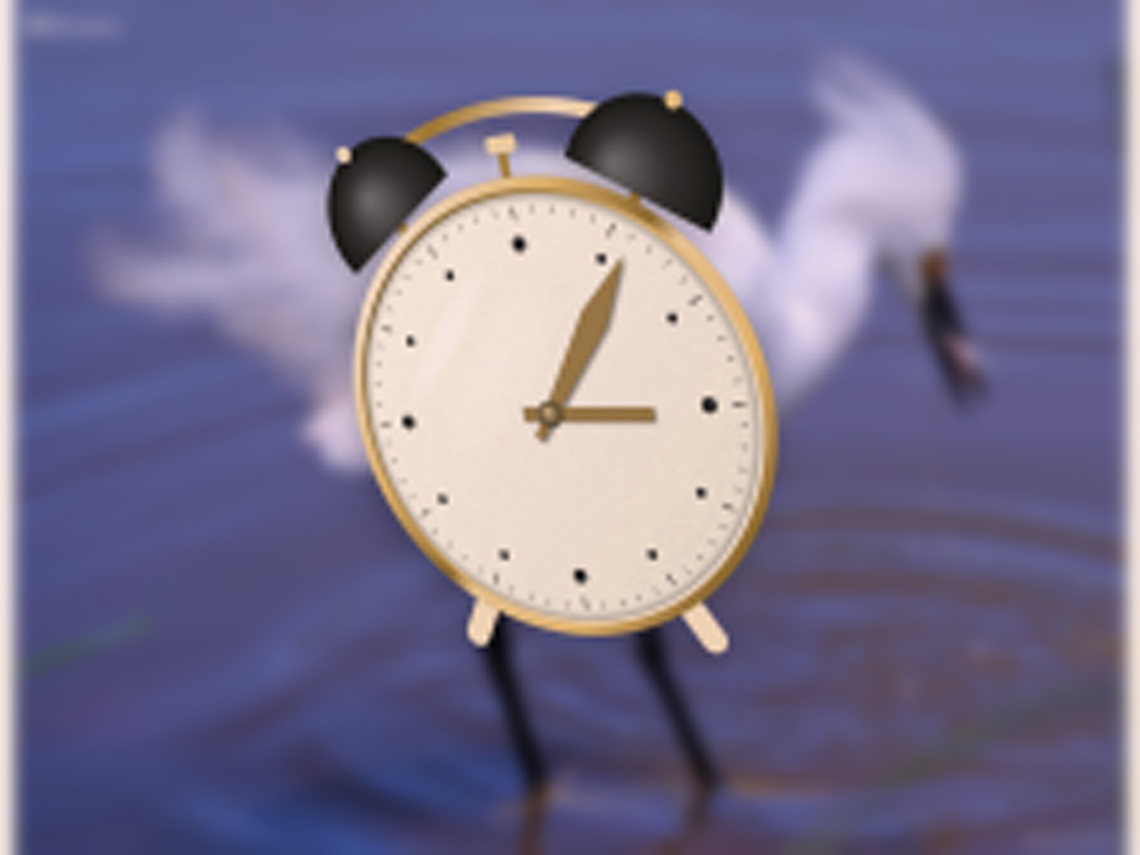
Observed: 3:06
